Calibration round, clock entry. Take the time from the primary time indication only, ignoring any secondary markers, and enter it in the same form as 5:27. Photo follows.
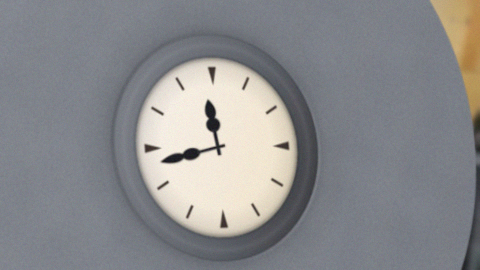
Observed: 11:43
